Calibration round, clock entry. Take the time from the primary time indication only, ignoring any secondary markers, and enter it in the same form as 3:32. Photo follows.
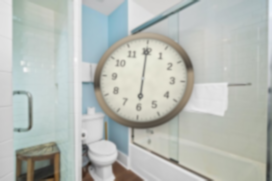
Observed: 6:00
